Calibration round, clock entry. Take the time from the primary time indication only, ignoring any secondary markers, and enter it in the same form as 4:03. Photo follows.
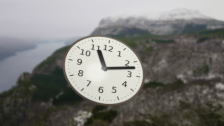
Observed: 11:12
